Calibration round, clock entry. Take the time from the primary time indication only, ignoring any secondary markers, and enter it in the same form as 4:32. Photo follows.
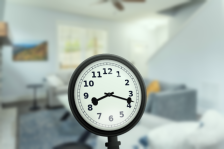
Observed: 8:18
